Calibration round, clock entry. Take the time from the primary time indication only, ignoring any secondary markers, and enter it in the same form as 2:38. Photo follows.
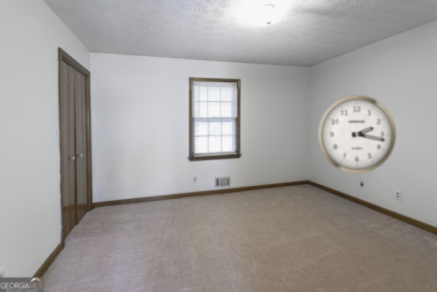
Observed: 2:17
